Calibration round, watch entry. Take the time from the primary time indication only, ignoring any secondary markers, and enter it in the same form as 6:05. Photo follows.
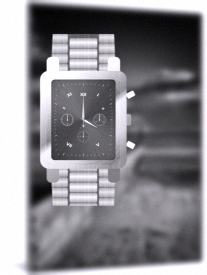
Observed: 4:00
